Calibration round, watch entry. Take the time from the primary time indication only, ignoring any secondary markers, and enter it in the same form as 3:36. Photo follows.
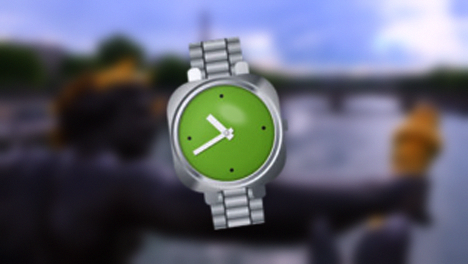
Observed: 10:41
